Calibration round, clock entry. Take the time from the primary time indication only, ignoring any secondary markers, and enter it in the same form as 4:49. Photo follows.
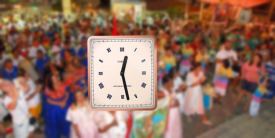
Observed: 12:28
